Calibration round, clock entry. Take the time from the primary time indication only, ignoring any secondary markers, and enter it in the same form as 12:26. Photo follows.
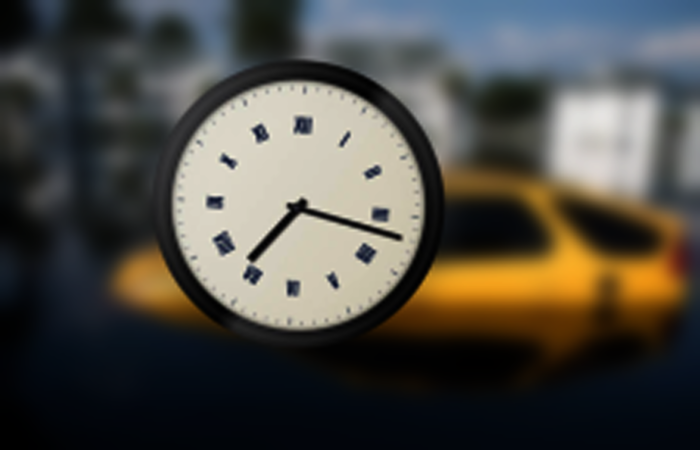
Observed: 7:17
